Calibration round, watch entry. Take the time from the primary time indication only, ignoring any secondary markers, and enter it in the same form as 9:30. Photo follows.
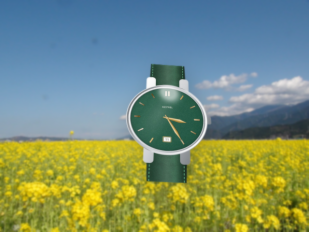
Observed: 3:25
